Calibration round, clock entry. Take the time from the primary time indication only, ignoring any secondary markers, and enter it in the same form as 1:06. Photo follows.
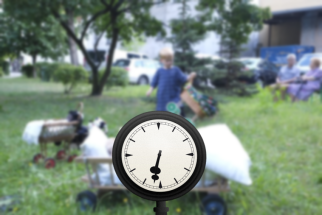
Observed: 6:32
